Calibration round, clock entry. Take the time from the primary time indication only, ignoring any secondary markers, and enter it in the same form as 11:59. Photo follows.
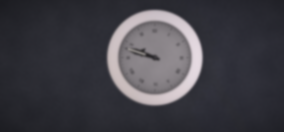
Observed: 9:48
